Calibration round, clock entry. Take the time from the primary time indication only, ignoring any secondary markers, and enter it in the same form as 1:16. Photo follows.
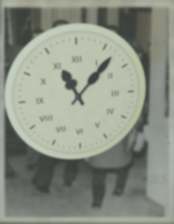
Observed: 11:07
